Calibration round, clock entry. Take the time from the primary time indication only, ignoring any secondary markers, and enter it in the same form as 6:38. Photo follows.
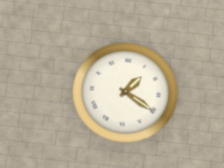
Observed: 1:20
